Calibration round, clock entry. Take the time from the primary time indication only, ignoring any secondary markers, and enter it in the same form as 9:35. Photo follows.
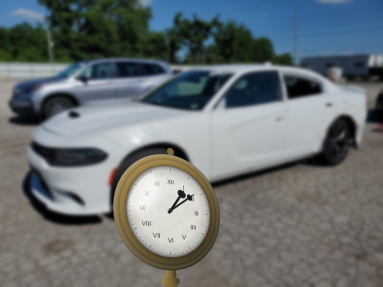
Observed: 1:09
